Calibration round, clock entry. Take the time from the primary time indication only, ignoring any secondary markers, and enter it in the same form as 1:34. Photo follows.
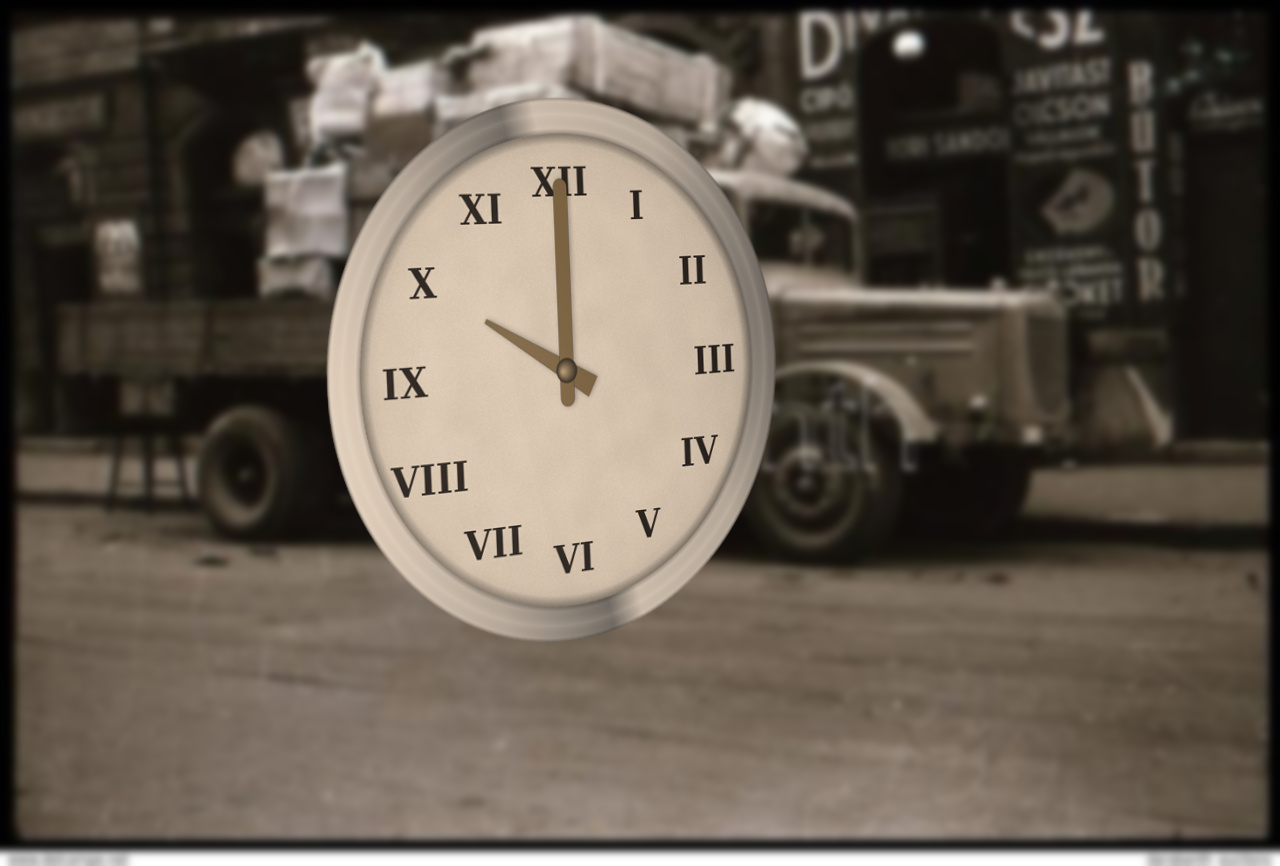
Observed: 10:00
